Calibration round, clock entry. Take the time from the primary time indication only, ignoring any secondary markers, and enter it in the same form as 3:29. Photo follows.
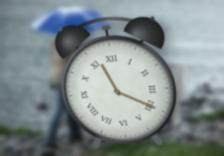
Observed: 11:20
